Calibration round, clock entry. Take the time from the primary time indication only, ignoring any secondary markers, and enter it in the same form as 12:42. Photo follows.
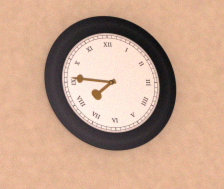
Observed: 7:46
